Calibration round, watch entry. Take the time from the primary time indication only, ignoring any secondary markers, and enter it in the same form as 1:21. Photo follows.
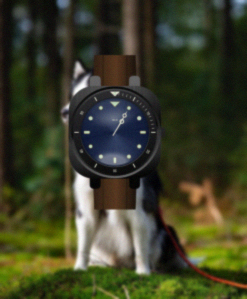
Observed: 1:05
